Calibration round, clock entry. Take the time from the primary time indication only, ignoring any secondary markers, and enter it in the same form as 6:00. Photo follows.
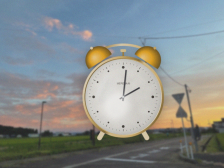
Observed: 2:01
